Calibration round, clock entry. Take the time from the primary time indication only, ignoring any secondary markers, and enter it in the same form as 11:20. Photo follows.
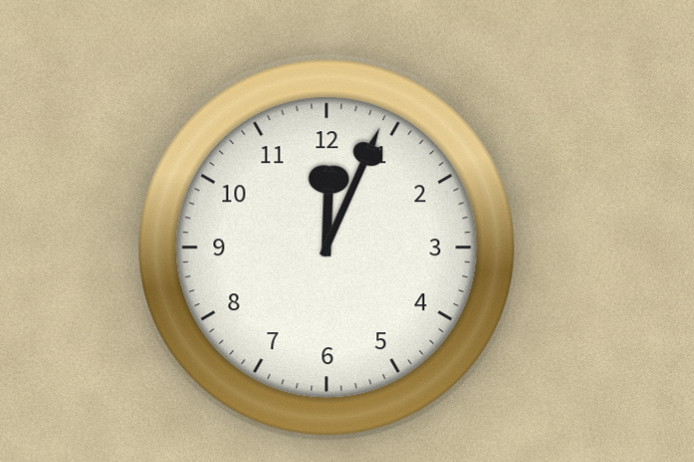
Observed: 12:04
